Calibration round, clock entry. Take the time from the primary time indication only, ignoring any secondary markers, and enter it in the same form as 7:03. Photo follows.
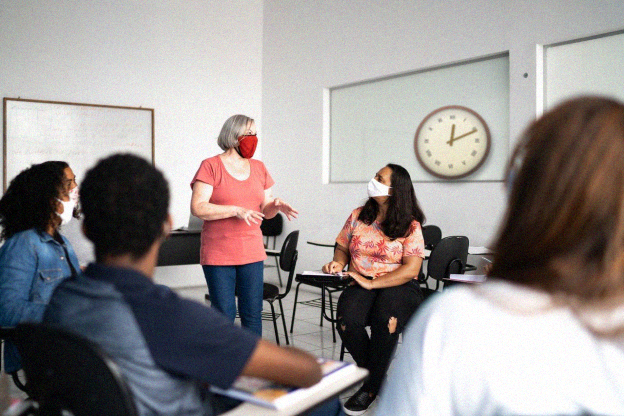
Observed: 12:11
